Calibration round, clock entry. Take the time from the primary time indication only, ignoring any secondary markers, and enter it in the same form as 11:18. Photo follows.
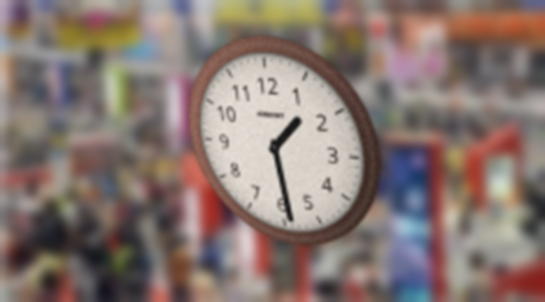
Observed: 1:29
